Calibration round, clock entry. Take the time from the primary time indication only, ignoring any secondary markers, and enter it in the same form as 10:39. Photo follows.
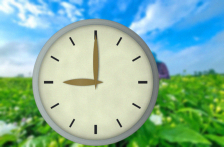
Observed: 9:00
